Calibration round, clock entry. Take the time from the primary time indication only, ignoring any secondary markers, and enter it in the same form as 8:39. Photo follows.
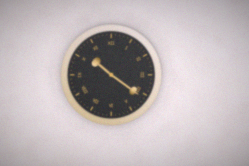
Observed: 10:21
